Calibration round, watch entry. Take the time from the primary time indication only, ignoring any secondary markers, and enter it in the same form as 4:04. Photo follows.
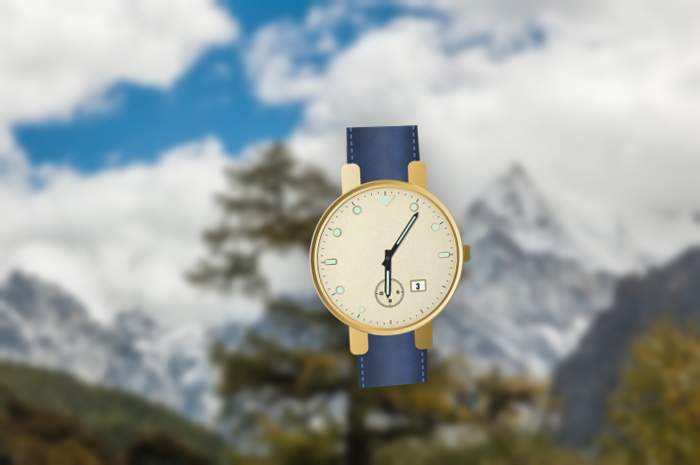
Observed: 6:06
